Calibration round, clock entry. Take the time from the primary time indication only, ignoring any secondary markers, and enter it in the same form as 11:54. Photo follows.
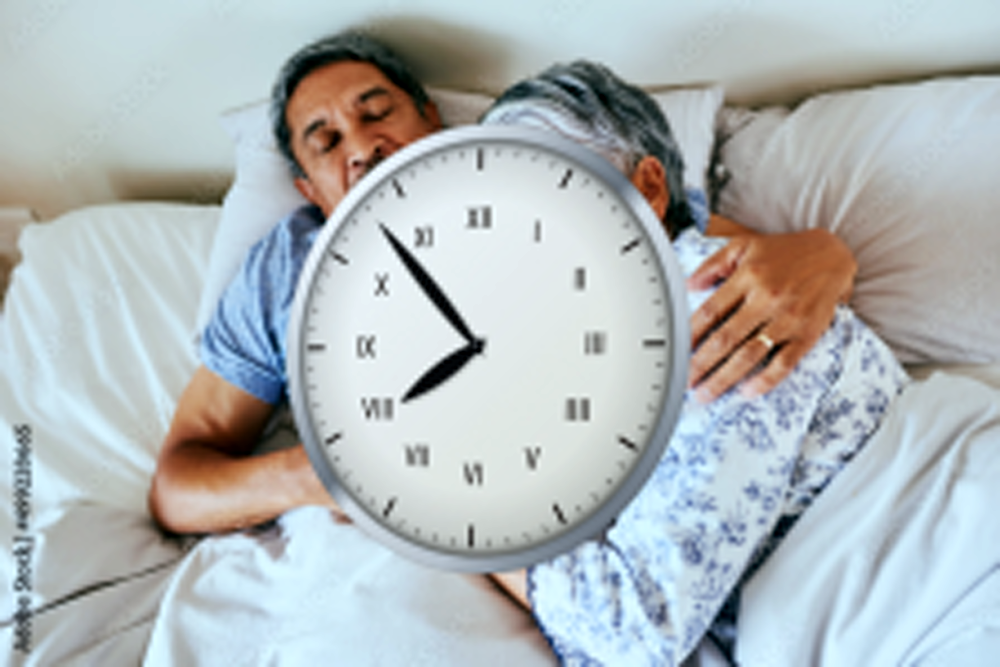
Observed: 7:53
